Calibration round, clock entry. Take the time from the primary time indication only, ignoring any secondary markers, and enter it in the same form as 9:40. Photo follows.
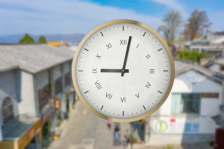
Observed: 9:02
